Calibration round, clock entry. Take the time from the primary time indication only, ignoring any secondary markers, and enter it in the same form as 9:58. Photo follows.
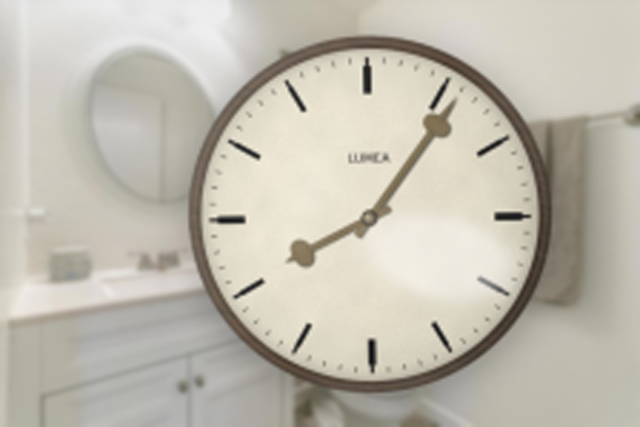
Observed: 8:06
